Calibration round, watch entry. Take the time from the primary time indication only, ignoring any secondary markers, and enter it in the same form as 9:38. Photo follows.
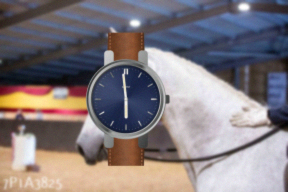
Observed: 5:59
